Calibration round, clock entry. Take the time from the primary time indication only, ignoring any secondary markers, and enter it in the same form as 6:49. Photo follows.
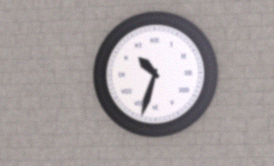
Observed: 10:33
